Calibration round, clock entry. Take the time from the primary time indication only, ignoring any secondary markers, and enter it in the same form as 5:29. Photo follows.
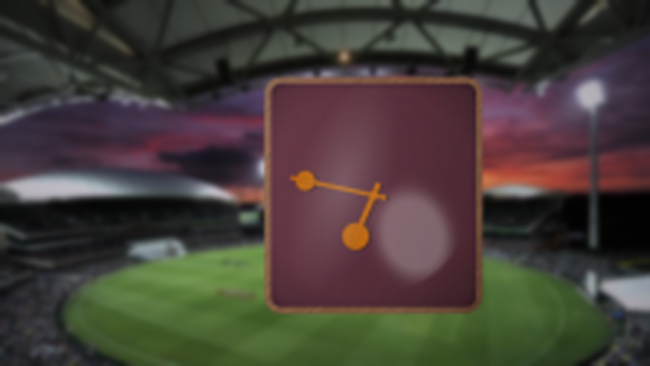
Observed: 6:47
